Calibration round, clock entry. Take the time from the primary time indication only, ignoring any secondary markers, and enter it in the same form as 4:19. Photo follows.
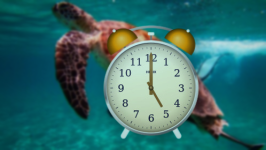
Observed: 5:00
